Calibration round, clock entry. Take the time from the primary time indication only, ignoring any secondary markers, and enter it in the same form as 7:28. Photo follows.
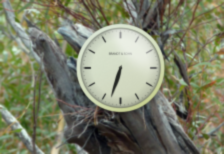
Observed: 6:33
